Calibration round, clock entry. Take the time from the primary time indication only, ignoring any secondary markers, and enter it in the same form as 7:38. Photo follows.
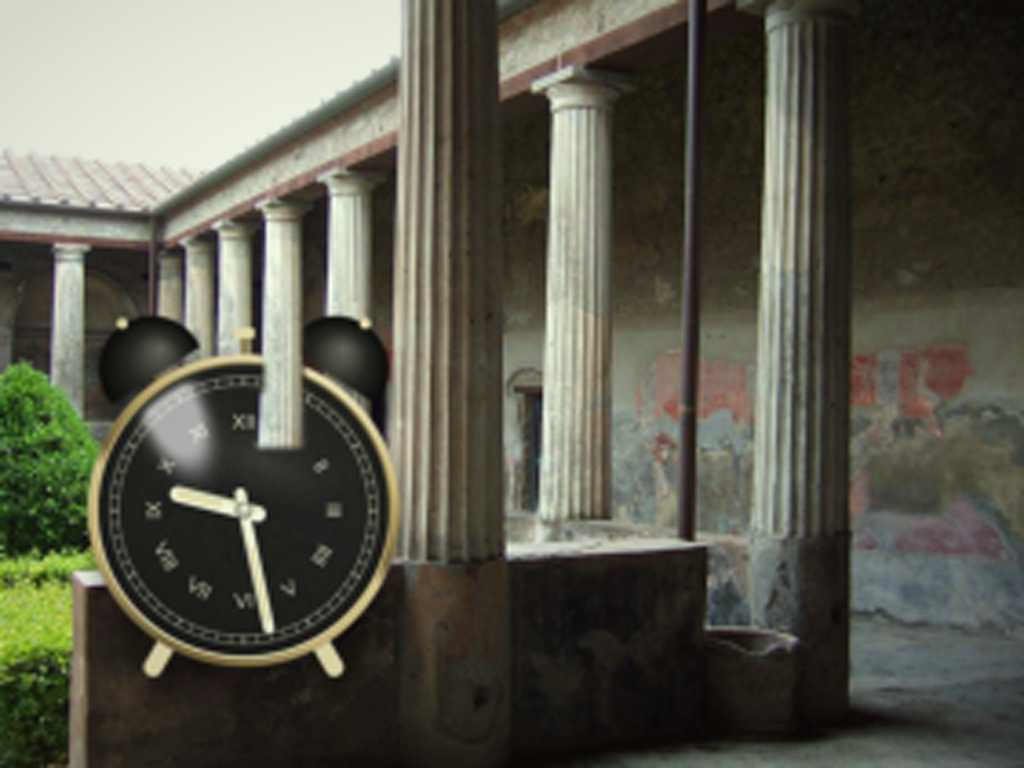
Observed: 9:28
